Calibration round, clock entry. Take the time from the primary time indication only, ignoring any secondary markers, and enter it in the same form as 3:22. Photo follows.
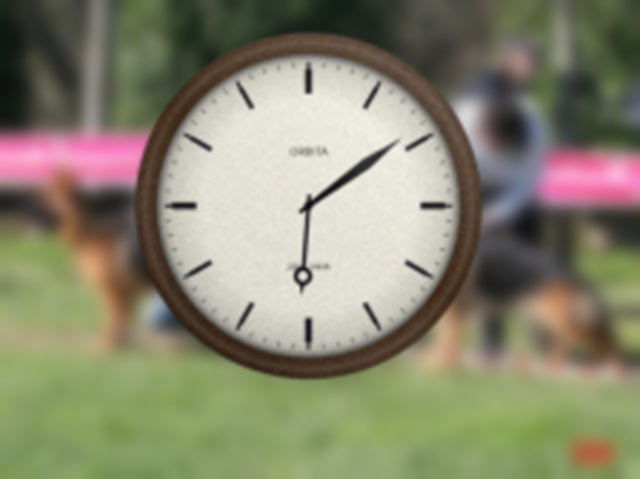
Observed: 6:09
